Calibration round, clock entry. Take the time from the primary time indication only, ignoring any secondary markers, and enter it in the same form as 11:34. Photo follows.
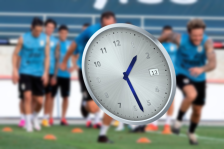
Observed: 1:28
